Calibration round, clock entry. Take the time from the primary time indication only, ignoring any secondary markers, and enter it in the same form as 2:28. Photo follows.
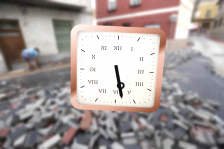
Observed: 5:28
